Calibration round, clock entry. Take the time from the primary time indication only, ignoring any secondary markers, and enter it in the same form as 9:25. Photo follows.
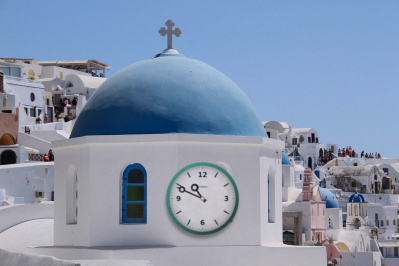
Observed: 10:49
